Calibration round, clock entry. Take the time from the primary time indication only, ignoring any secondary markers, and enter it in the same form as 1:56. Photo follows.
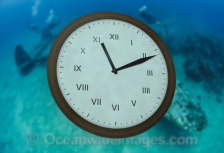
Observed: 11:11
